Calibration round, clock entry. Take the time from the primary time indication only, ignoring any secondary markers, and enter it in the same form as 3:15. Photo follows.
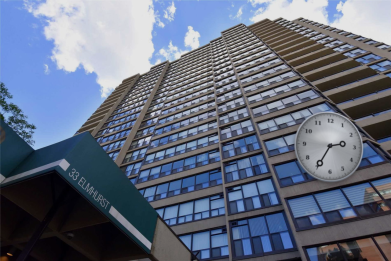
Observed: 2:35
